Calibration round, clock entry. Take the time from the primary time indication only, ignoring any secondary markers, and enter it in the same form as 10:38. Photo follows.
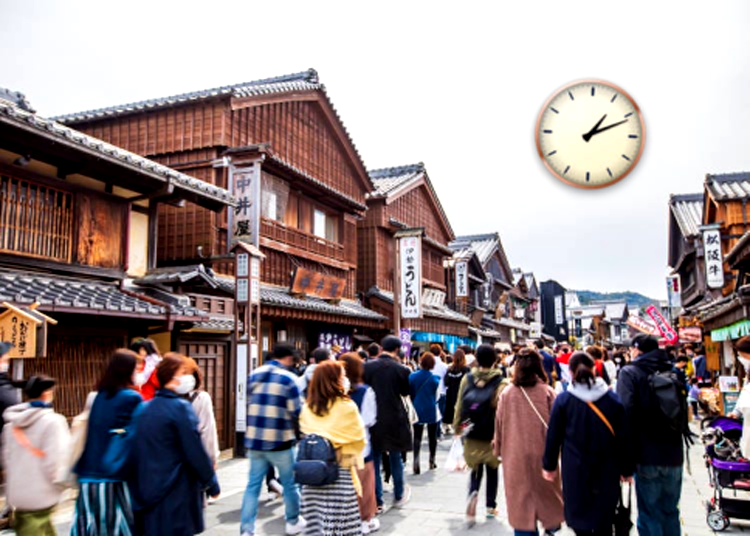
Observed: 1:11
